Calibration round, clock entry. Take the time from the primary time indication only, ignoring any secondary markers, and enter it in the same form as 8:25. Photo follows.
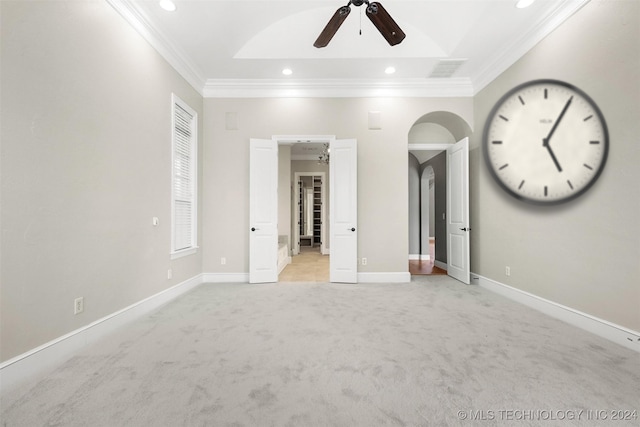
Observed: 5:05
